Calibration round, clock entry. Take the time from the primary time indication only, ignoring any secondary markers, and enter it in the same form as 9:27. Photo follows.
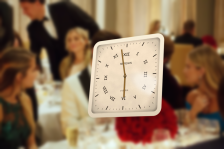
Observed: 5:58
